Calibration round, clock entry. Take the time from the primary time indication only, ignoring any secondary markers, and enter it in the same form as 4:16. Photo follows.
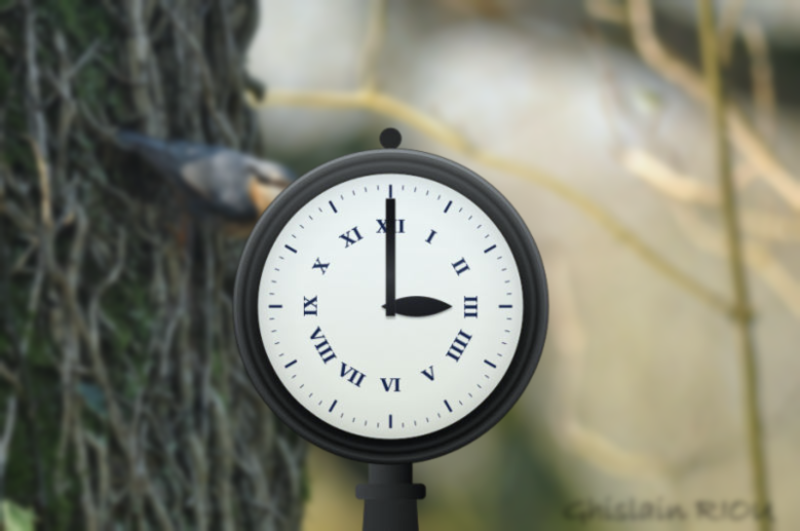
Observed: 3:00
